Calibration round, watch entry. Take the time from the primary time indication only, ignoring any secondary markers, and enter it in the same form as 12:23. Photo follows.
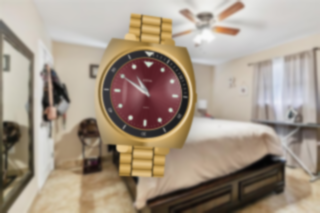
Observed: 10:50
